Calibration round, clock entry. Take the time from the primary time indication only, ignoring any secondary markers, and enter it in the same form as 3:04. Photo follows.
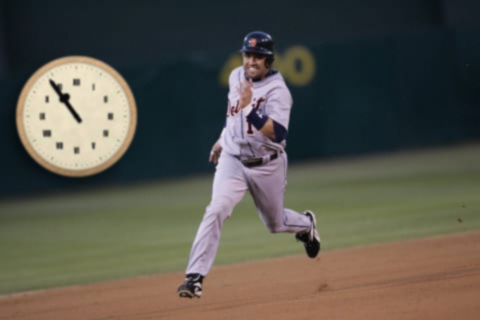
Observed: 10:54
